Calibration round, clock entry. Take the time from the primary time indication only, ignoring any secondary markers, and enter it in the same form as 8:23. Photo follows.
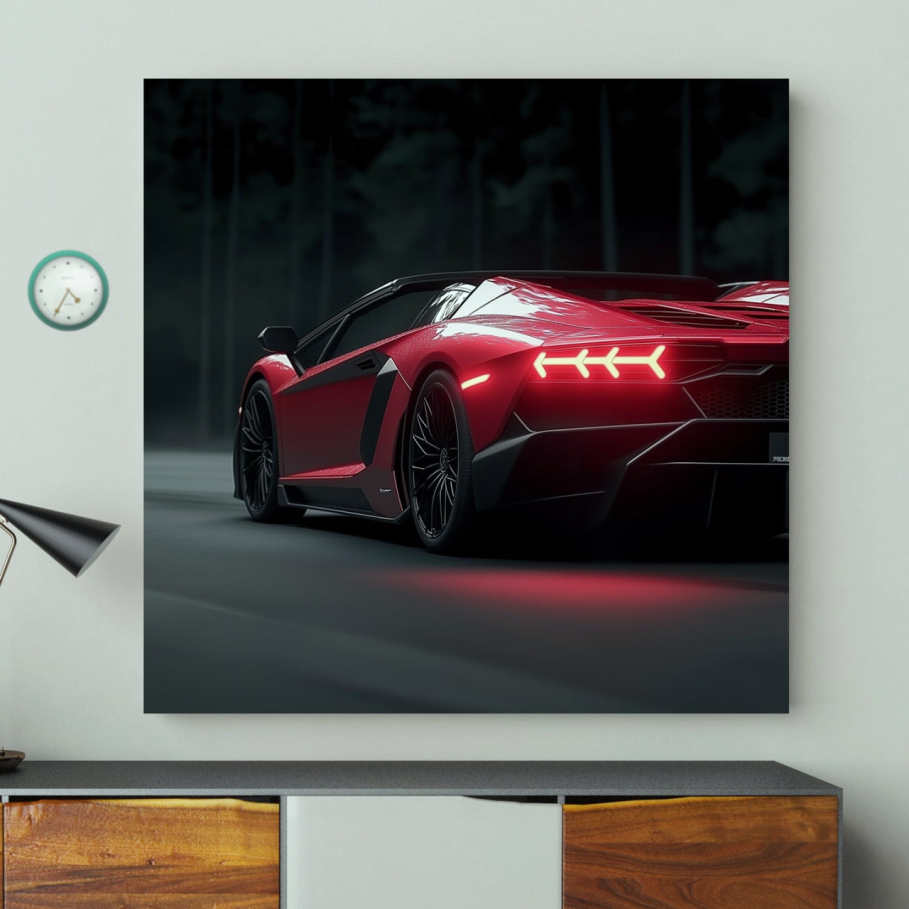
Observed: 4:35
